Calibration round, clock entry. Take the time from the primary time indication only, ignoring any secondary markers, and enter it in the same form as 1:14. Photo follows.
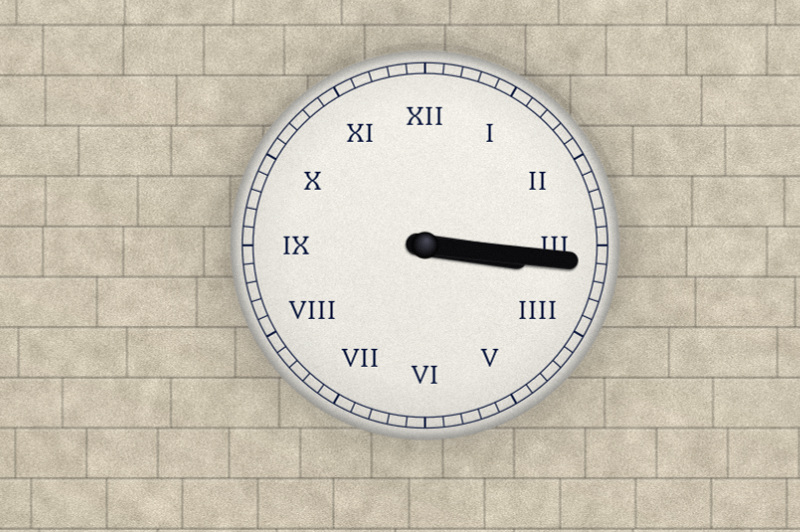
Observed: 3:16
